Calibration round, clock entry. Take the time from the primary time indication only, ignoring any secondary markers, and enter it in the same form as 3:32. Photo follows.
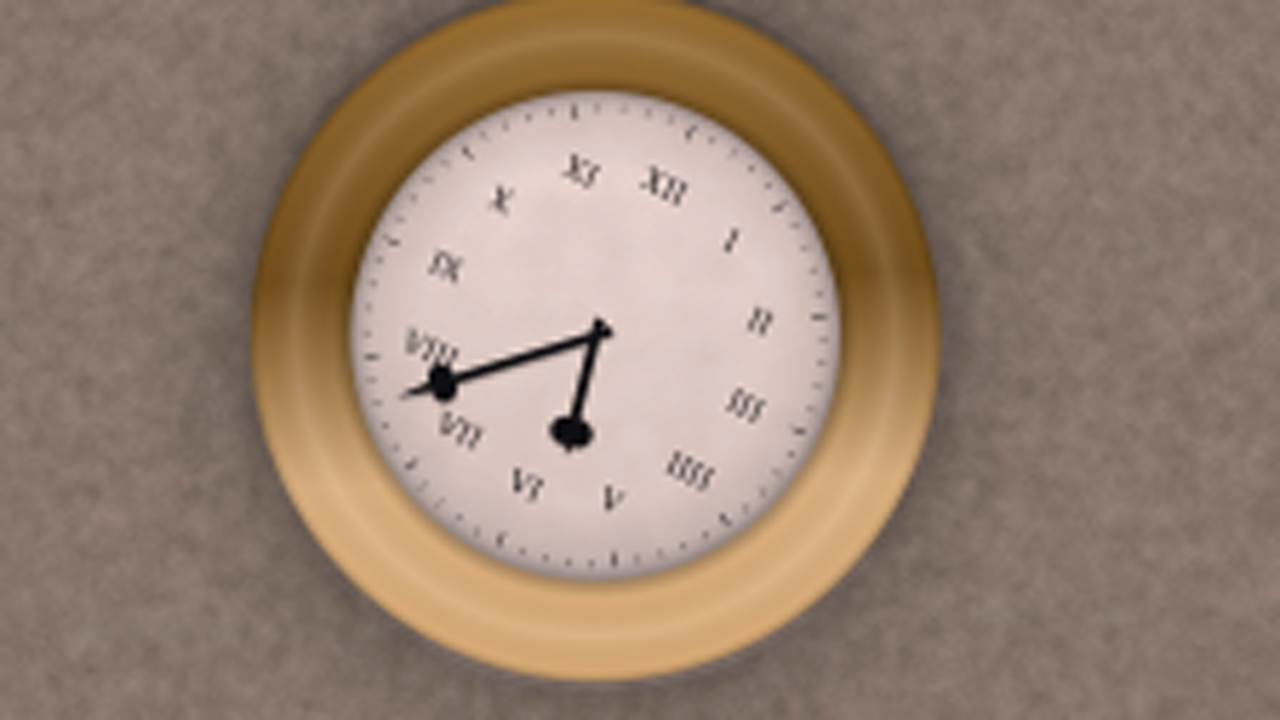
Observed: 5:38
